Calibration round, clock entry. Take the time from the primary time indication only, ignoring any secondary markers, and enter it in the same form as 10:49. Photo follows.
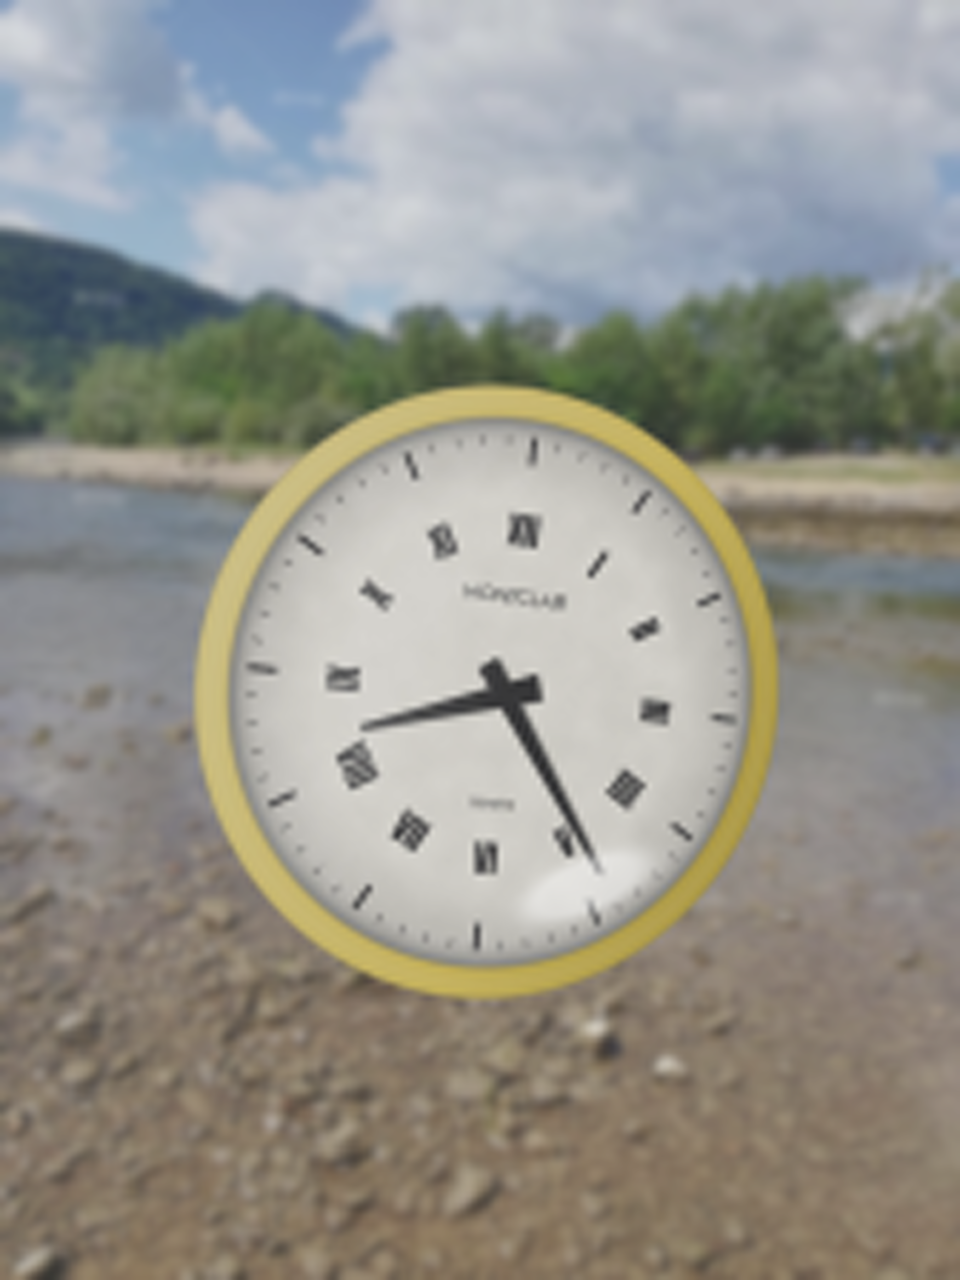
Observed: 8:24
